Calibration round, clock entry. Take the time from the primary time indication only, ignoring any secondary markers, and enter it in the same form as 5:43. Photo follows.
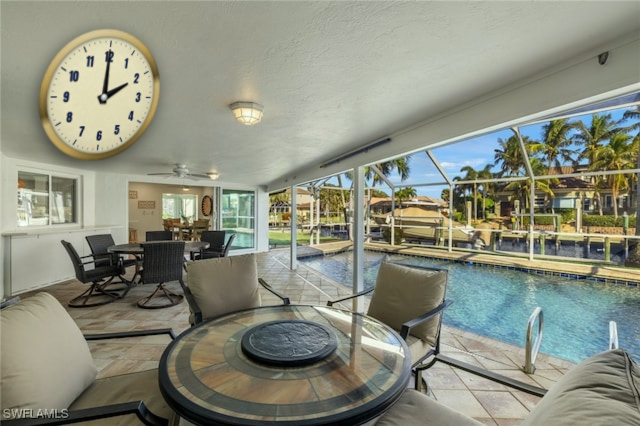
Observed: 2:00
